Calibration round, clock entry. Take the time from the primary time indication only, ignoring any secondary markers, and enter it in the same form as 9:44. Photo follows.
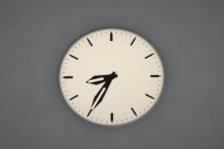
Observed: 8:35
